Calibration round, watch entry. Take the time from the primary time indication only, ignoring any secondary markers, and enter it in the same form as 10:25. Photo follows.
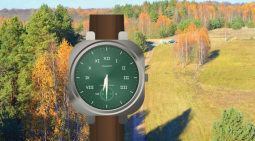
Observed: 6:30
